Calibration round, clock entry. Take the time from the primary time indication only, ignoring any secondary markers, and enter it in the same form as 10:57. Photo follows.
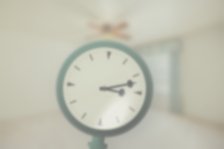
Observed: 3:12
